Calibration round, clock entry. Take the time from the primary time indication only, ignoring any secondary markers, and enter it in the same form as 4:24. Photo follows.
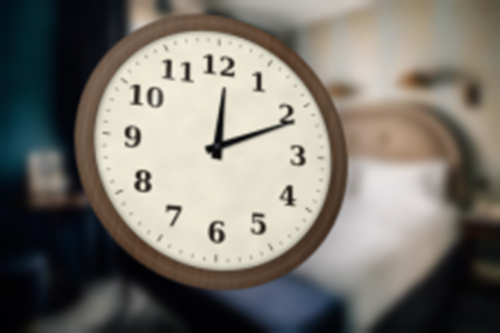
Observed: 12:11
